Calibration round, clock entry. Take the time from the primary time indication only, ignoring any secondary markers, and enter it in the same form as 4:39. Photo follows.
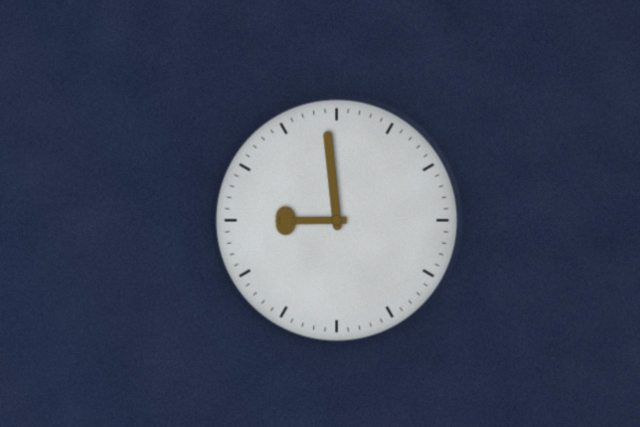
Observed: 8:59
